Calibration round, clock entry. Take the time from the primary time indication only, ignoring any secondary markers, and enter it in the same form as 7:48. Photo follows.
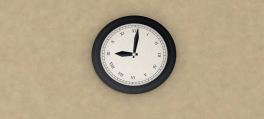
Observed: 9:01
